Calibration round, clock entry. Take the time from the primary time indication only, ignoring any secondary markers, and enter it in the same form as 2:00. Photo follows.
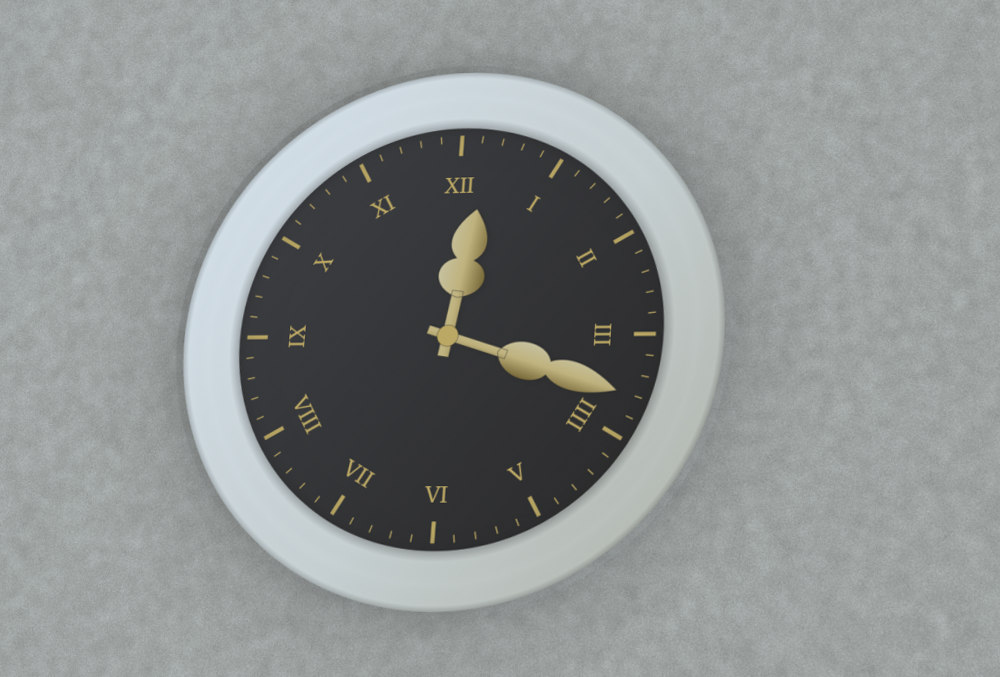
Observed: 12:18
